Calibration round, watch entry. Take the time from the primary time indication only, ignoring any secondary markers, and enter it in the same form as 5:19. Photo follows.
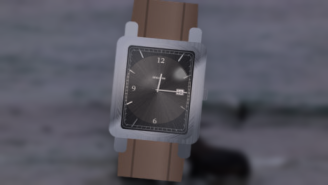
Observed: 12:15
